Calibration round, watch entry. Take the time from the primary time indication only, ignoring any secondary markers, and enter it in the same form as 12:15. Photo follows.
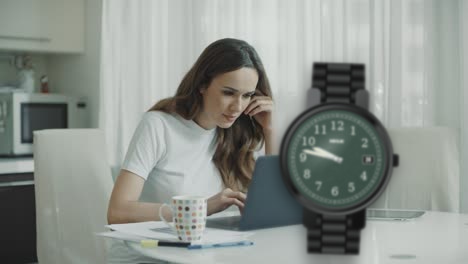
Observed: 9:47
